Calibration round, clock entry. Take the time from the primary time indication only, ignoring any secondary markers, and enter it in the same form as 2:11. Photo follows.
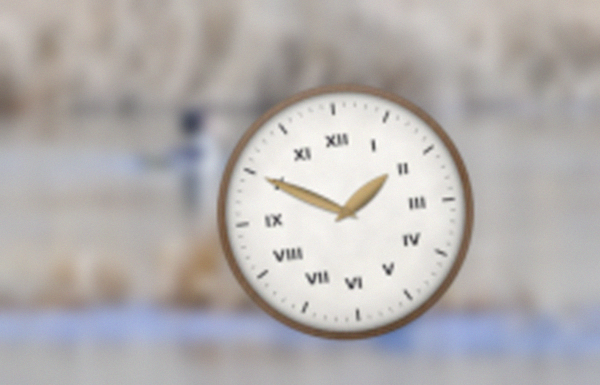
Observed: 1:50
